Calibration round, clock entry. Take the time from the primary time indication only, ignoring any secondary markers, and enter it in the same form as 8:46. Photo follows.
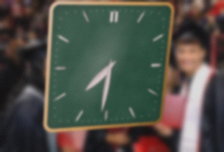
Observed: 7:31
